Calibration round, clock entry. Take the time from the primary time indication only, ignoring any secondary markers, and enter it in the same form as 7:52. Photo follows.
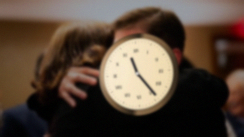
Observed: 11:24
